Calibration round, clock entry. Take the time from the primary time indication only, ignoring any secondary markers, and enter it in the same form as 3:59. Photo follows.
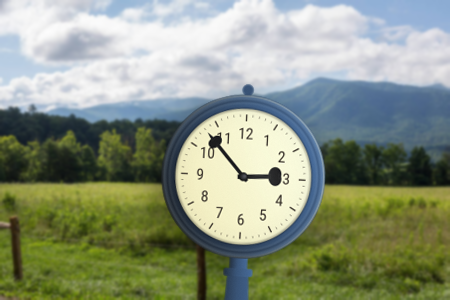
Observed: 2:53
